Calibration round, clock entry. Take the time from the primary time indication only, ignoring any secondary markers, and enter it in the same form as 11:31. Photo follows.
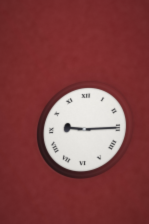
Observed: 9:15
